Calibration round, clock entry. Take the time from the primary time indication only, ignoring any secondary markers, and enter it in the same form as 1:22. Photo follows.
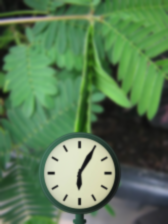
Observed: 6:05
